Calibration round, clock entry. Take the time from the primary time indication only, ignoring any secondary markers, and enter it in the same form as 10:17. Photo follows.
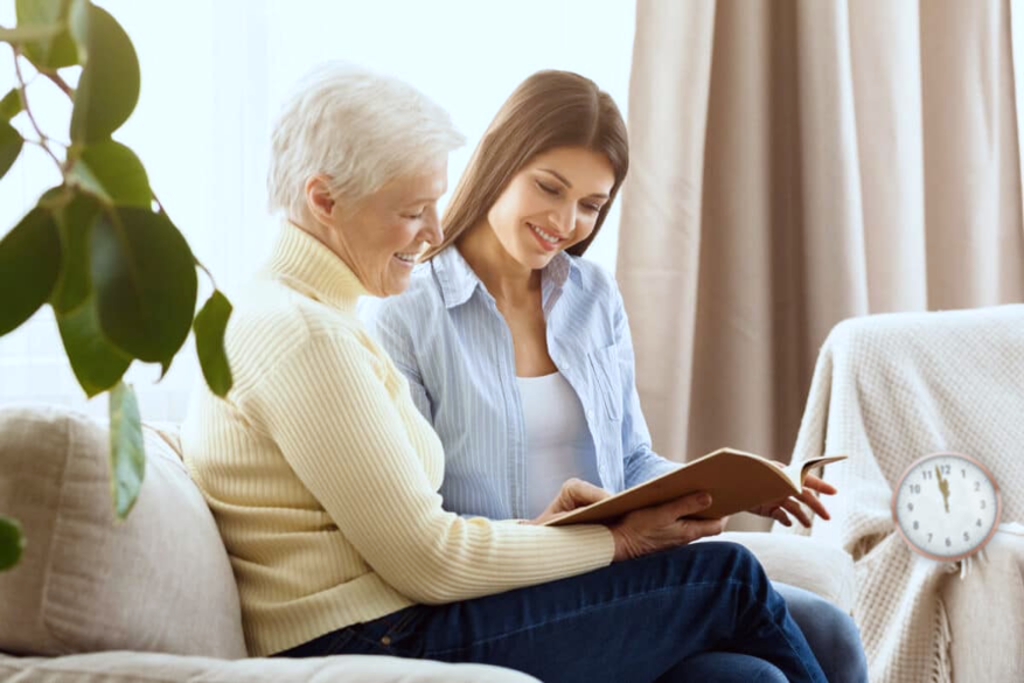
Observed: 11:58
